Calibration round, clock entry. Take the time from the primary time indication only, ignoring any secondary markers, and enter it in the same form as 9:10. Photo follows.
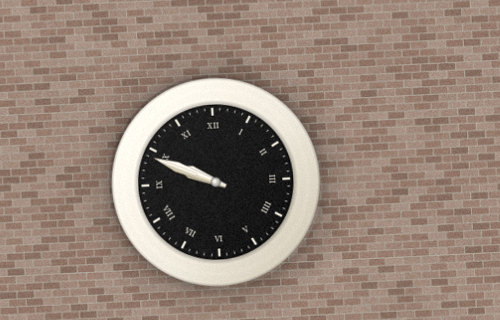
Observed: 9:49
